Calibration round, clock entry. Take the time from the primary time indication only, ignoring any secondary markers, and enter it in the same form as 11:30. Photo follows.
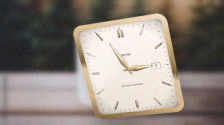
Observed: 2:56
